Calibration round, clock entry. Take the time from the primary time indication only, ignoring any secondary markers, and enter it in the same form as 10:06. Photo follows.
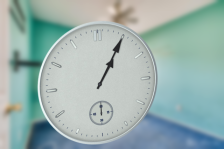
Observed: 1:05
